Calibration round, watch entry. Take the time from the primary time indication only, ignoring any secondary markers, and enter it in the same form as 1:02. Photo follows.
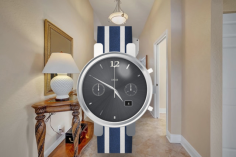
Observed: 4:50
